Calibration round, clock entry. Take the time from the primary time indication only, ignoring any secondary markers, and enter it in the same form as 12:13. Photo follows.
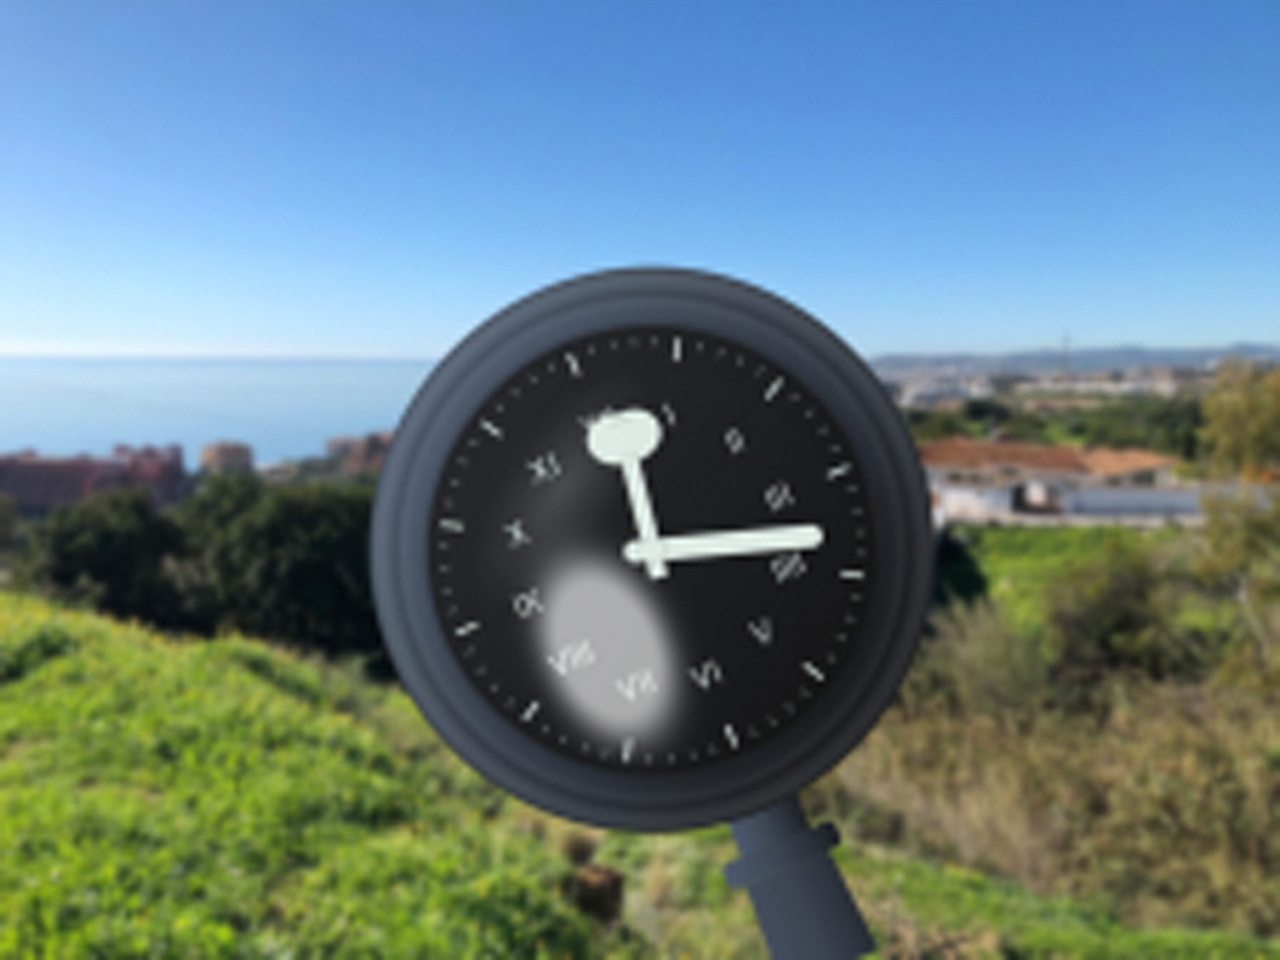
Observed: 12:18
